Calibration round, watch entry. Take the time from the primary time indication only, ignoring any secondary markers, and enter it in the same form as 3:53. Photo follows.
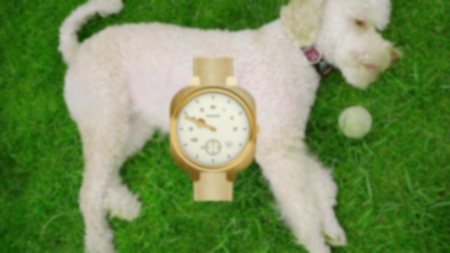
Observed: 9:49
